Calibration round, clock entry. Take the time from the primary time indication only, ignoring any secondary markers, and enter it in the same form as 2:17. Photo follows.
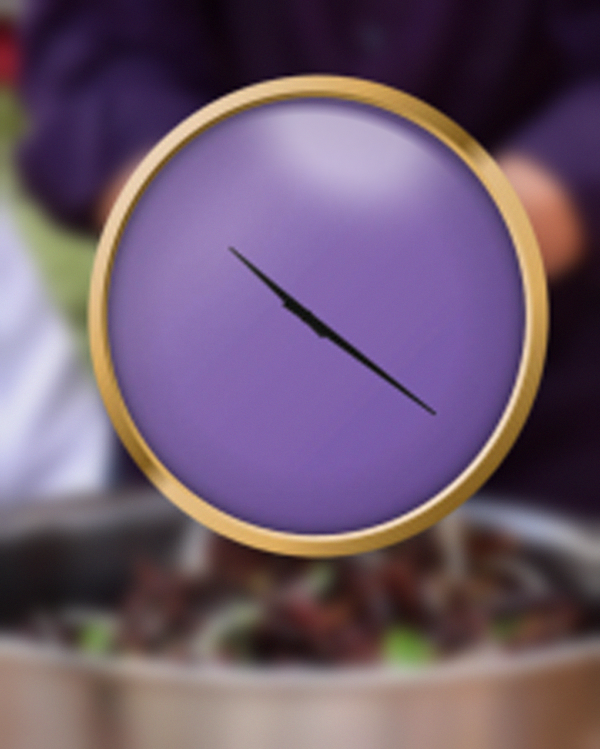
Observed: 10:21
